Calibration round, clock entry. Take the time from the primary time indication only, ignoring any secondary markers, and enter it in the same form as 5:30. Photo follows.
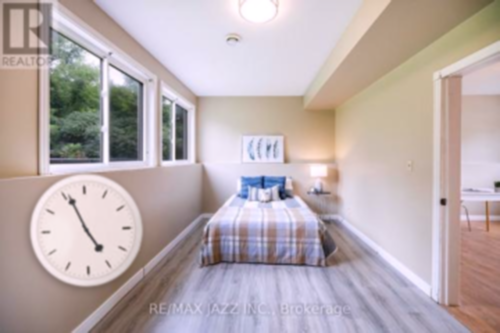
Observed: 4:56
